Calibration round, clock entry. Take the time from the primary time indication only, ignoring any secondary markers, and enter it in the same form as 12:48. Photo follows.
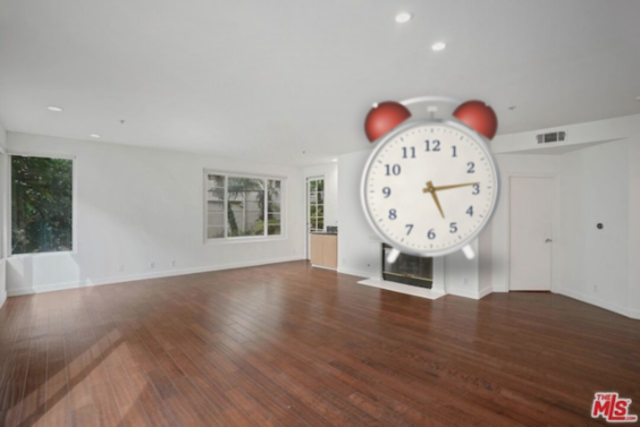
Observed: 5:14
